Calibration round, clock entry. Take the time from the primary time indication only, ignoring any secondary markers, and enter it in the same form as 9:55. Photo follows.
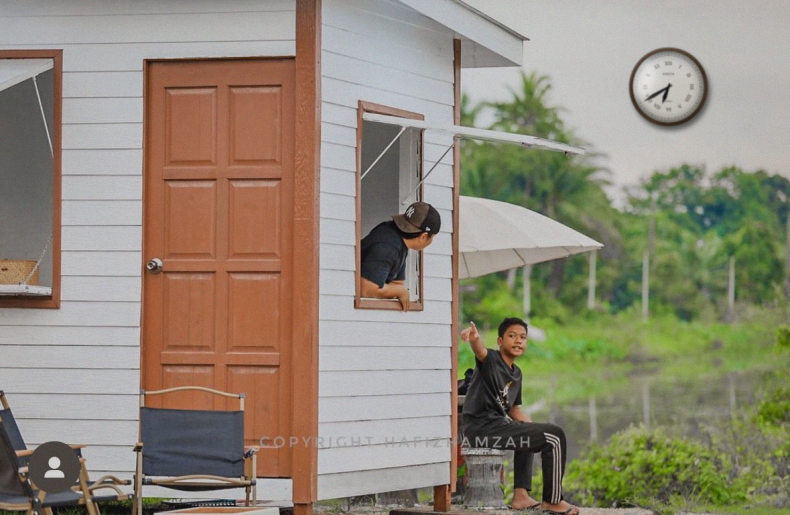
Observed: 6:40
